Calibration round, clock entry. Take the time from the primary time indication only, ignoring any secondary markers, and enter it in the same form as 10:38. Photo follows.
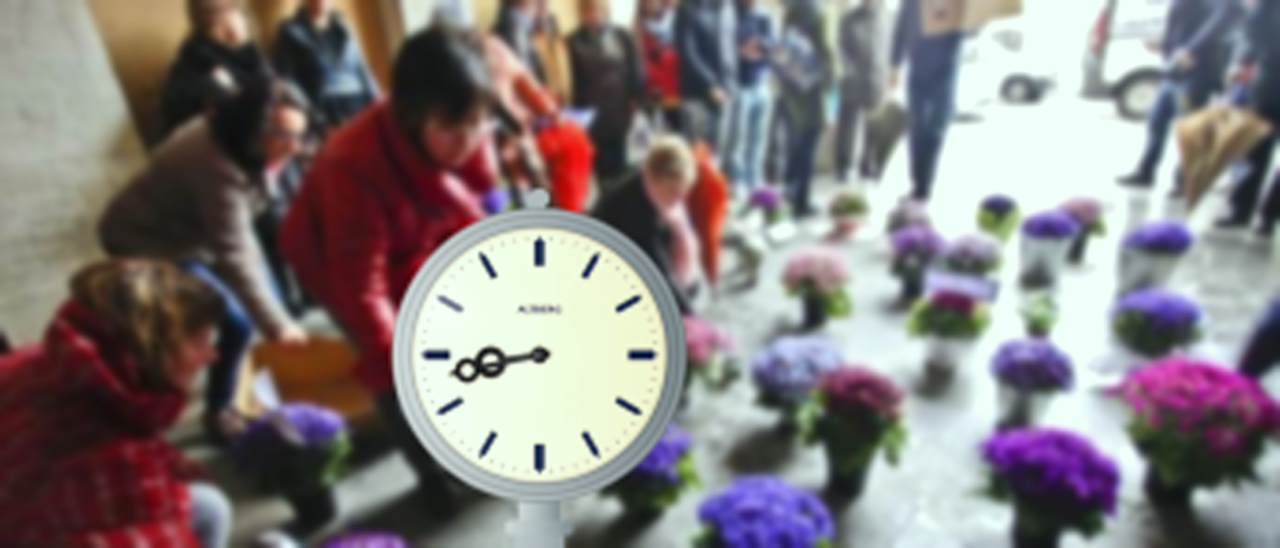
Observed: 8:43
